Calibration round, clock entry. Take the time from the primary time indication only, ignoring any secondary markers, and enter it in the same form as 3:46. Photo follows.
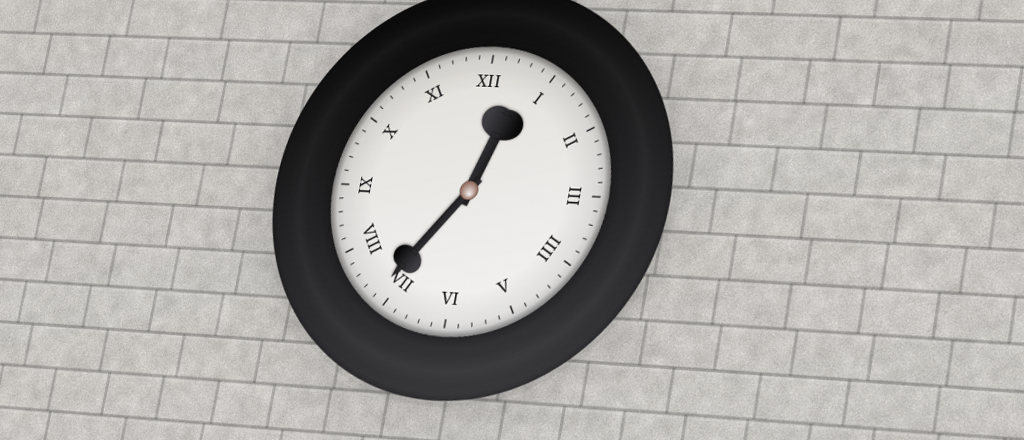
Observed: 12:36
